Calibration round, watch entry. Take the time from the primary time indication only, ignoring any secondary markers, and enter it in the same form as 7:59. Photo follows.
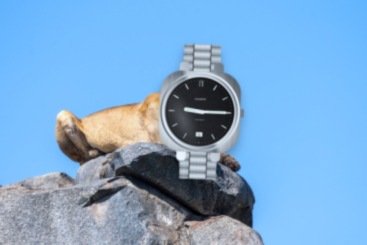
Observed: 9:15
